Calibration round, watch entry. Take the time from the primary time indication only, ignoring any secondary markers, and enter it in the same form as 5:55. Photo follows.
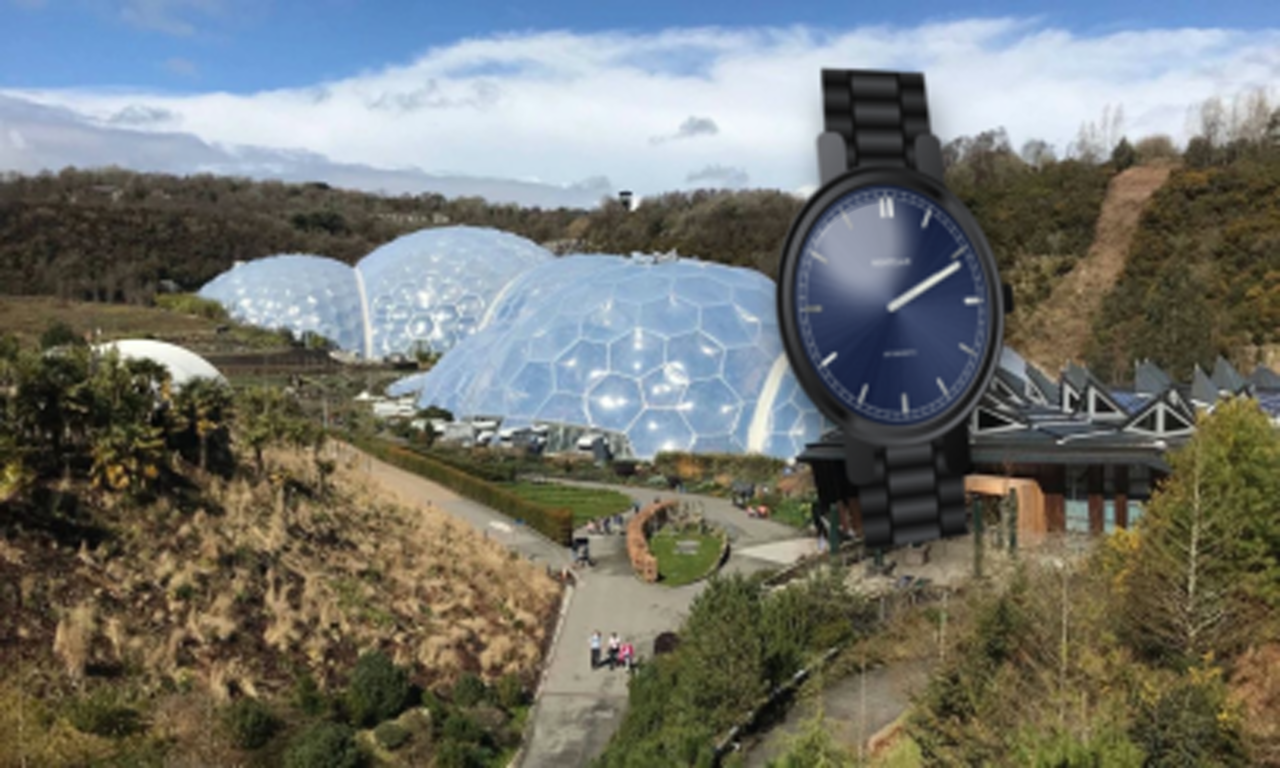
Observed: 2:11
